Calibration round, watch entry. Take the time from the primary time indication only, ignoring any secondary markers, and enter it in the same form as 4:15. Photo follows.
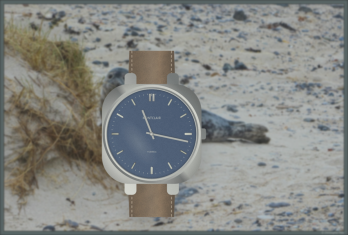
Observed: 11:17
